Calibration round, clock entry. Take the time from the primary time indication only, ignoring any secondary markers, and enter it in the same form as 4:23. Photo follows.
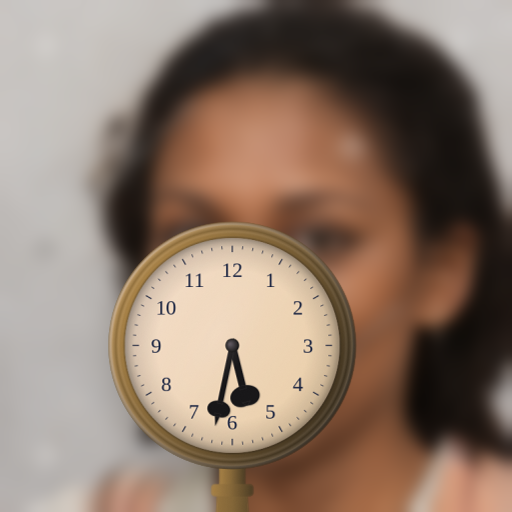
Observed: 5:32
